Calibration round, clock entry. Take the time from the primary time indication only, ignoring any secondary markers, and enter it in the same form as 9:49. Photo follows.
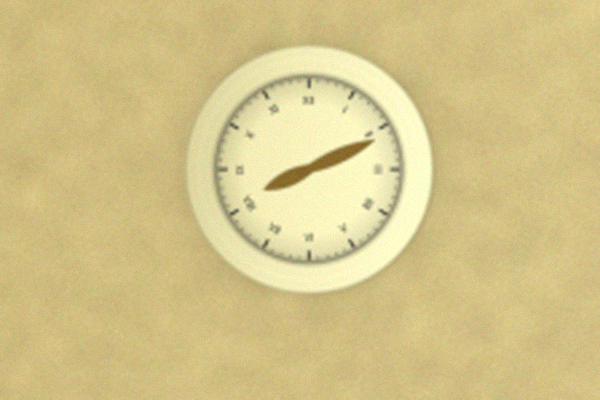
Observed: 8:11
